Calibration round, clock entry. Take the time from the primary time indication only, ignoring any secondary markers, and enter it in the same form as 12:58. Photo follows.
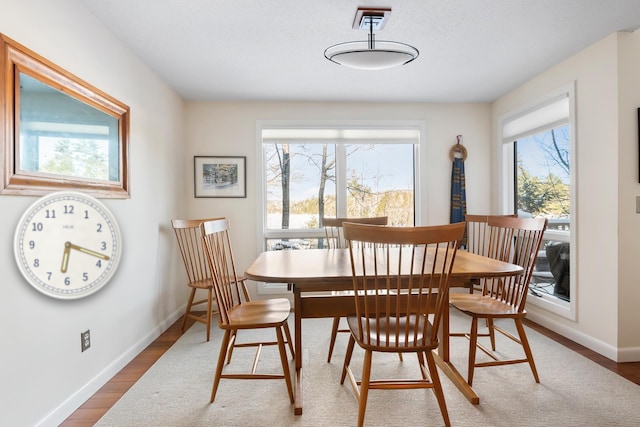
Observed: 6:18
